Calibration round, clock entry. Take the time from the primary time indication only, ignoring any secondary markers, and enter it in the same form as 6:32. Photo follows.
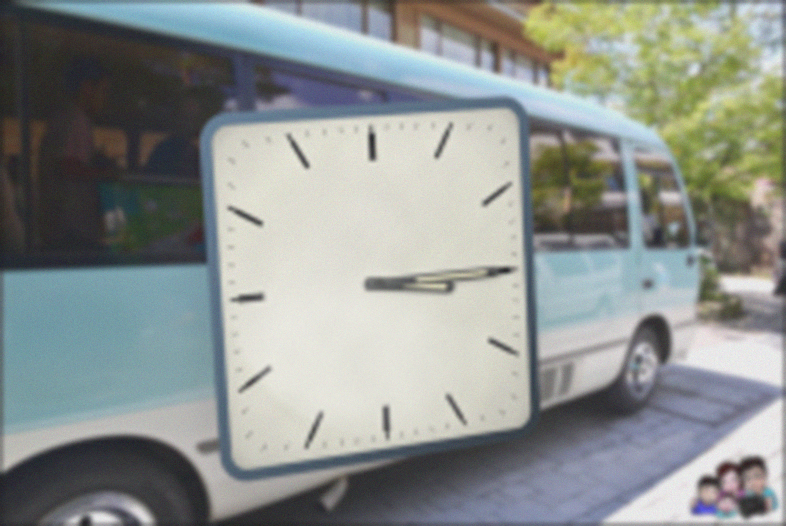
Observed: 3:15
